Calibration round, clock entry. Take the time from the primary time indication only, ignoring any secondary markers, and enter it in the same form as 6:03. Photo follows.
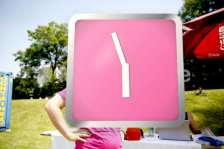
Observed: 5:57
